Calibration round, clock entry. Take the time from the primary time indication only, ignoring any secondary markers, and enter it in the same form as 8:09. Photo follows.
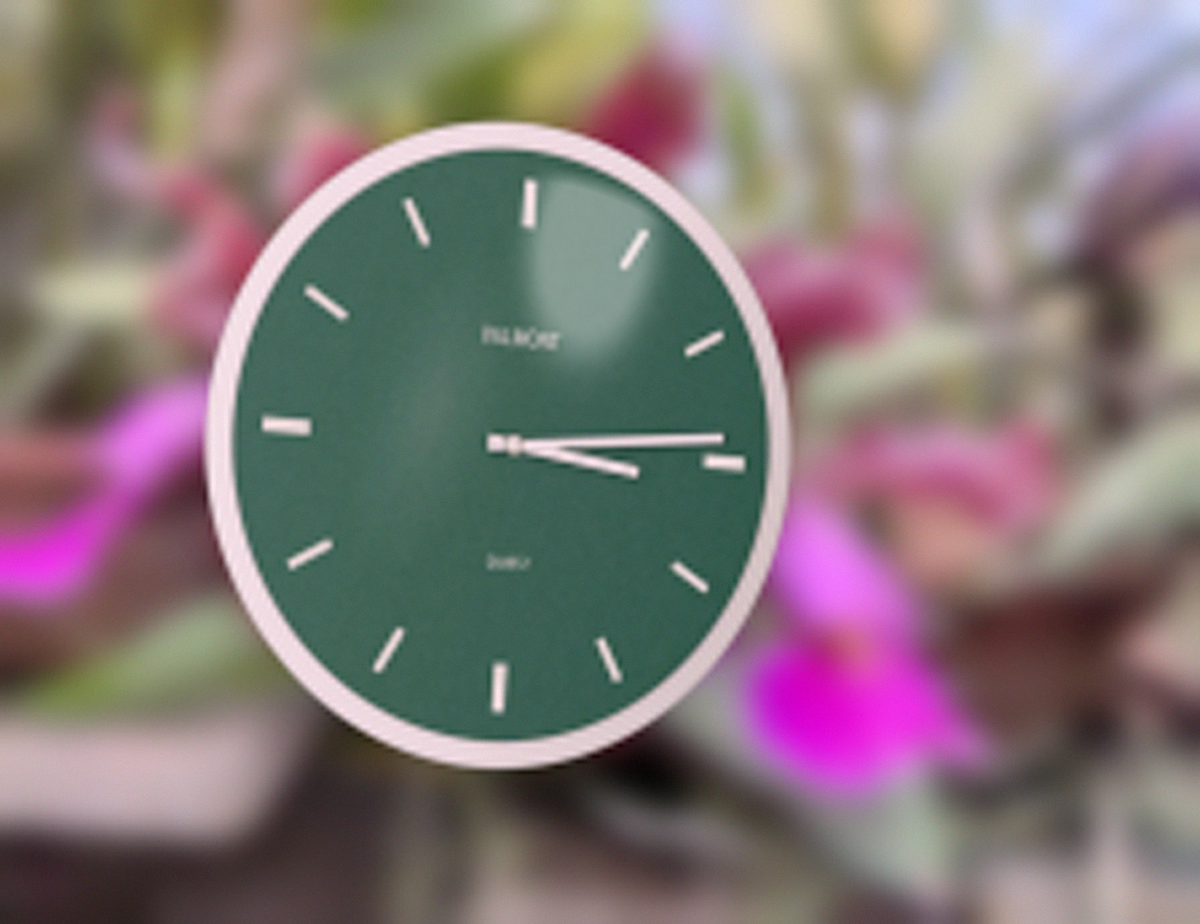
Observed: 3:14
